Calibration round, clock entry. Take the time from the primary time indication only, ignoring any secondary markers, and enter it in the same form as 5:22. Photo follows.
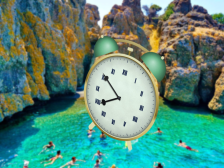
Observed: 7:51
